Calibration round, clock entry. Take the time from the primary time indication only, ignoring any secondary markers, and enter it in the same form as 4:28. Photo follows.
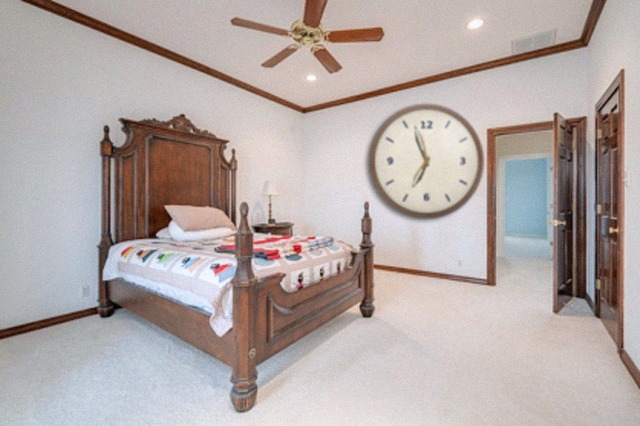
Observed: 6:57
